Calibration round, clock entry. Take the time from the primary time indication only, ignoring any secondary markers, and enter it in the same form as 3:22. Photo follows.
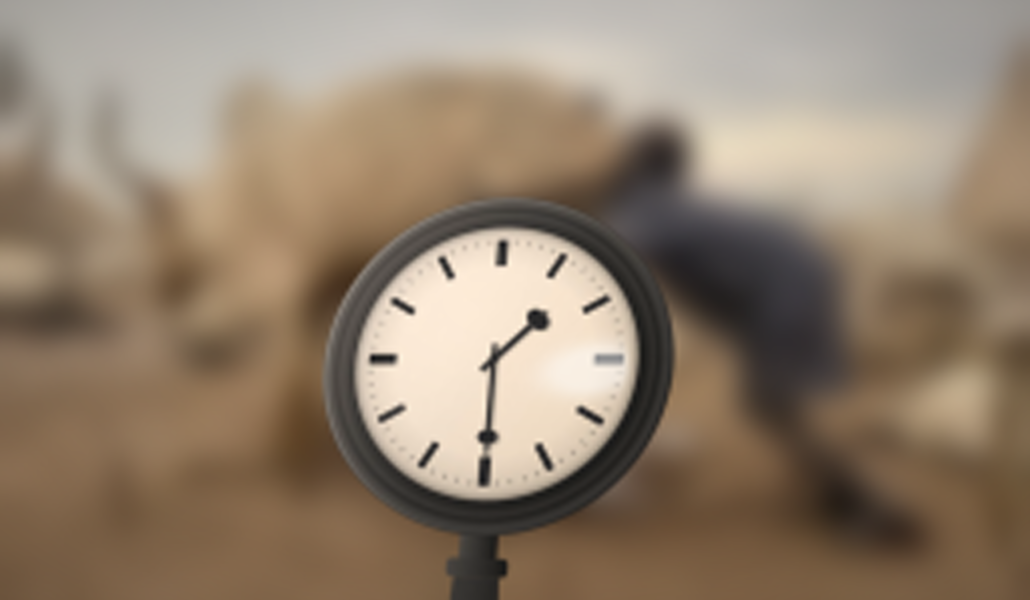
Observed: 1:30
